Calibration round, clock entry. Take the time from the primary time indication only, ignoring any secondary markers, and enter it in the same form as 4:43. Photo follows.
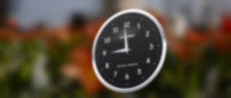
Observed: 8:59
